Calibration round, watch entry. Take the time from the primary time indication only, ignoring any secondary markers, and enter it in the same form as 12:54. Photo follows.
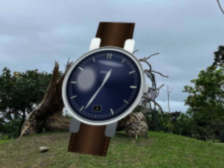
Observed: 12:34
